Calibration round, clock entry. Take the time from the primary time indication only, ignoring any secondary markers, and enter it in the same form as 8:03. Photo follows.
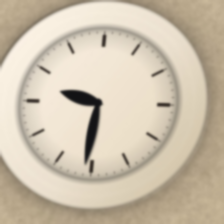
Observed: 9:31
